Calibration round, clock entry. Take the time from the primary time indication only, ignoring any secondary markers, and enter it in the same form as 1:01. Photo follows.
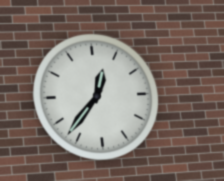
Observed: 12:37
